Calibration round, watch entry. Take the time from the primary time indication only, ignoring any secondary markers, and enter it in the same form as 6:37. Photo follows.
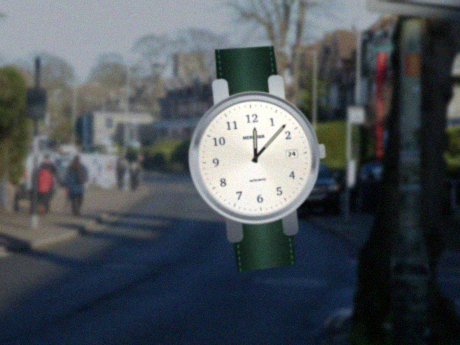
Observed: 12:08
